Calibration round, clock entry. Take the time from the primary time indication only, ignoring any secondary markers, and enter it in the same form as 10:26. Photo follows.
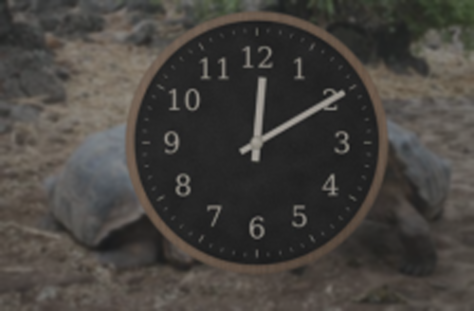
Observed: 12:10
